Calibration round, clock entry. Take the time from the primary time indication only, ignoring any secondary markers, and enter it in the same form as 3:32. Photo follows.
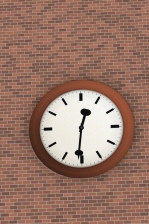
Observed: 12:31
